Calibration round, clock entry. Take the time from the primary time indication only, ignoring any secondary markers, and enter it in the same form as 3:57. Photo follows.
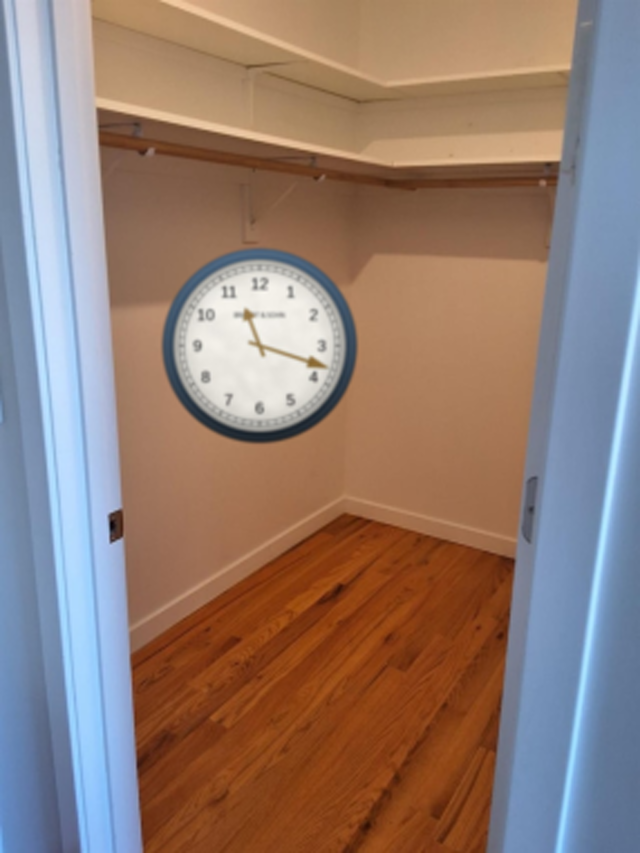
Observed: 11:18
